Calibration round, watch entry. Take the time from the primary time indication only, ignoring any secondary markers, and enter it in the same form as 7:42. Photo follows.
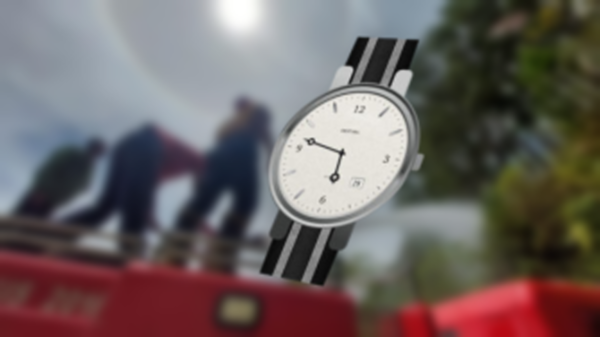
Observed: 5:47
